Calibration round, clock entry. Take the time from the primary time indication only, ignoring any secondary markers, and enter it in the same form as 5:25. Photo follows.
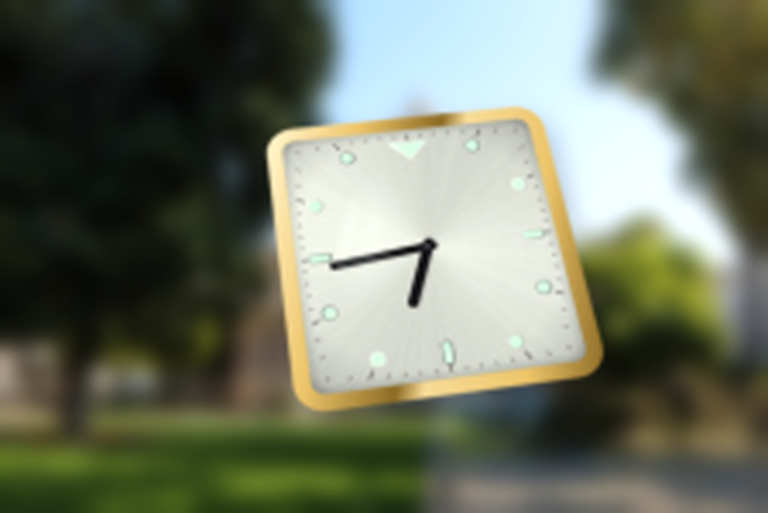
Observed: 6:44
